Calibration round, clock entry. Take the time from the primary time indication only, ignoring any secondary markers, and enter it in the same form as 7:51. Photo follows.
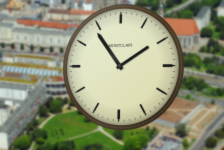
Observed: 1:54
